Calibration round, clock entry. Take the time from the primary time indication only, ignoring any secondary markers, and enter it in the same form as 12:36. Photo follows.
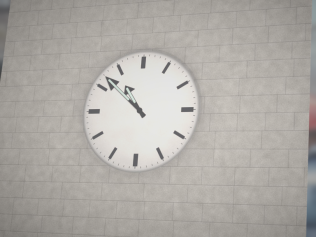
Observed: 10:52
